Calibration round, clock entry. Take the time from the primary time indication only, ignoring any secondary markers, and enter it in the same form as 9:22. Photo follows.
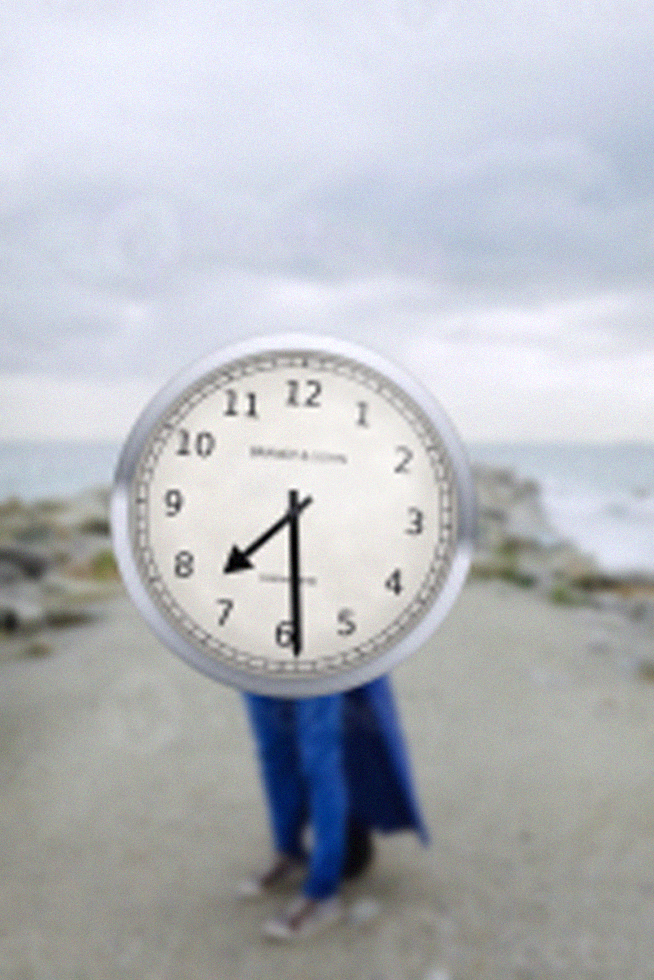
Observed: 7:29
